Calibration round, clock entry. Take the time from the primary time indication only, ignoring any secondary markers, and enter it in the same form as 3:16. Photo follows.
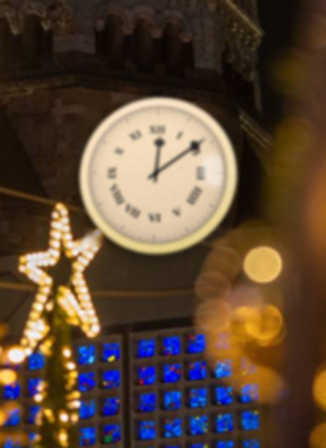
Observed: 12:09
